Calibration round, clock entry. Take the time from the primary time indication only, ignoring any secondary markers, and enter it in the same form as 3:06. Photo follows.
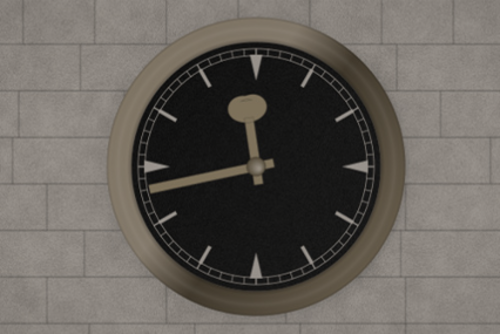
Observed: 11:43
